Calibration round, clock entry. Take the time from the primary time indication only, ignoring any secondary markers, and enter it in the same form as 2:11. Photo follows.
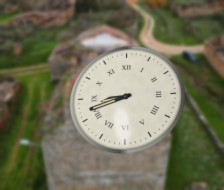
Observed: 8:42
